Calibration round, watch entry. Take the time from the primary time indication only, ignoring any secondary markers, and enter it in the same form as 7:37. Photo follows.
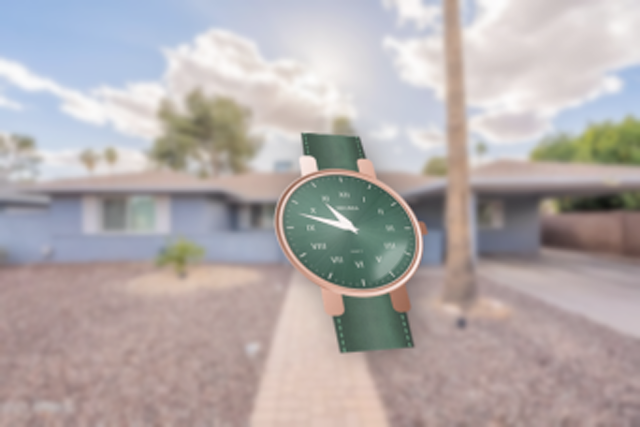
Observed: 10:48
